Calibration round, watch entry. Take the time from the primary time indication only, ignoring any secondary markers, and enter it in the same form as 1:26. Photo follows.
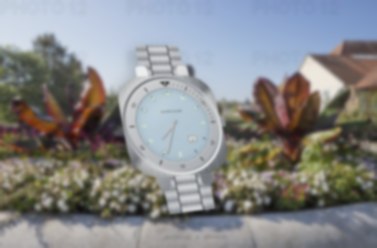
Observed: 7:34
